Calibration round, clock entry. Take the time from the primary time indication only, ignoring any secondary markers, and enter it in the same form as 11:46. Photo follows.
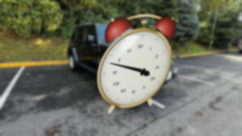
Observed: 3:48
